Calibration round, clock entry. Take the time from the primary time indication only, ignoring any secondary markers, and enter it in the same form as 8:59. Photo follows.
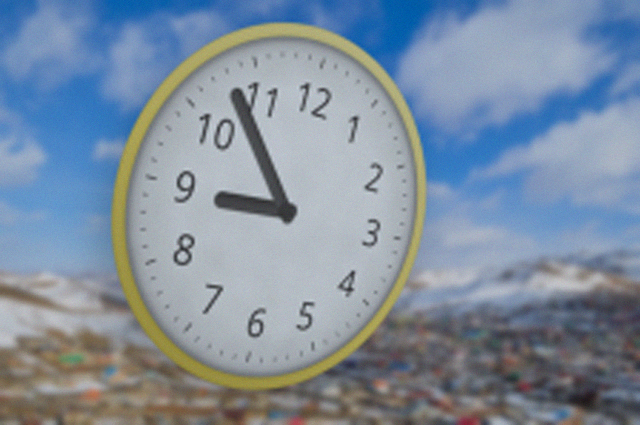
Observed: 8:53
